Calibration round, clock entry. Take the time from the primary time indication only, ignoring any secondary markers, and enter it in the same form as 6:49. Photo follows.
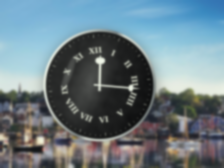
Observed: 12:17
